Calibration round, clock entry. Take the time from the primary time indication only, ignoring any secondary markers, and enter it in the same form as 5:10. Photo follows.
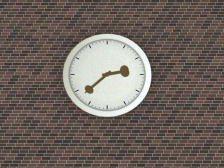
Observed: 2:38
